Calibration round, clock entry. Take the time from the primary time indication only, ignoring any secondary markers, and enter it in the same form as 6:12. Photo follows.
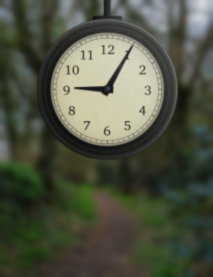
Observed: 9:05
